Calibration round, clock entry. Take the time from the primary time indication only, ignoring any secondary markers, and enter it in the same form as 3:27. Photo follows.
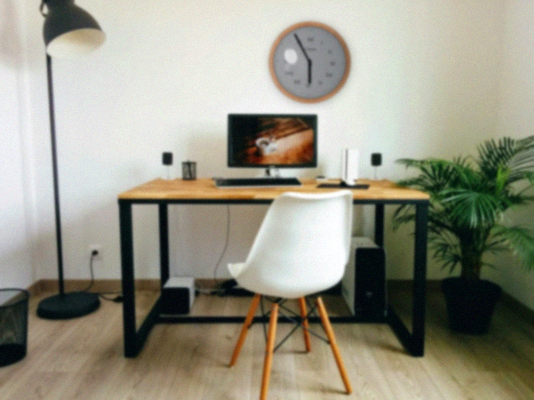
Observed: 5:55
